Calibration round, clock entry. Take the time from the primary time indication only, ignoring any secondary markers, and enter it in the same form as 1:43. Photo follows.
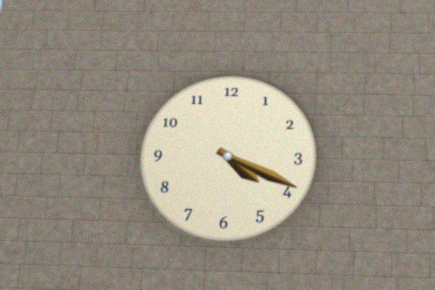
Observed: 4:19
